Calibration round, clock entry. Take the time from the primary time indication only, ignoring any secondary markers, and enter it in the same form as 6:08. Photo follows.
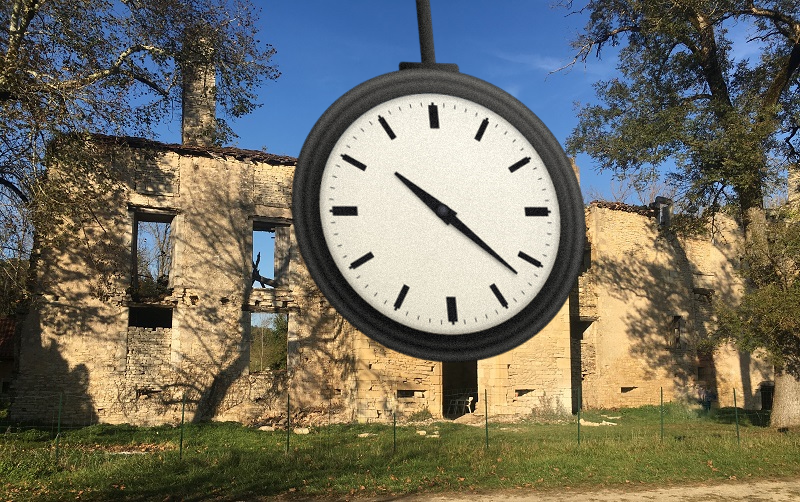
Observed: 10:22
